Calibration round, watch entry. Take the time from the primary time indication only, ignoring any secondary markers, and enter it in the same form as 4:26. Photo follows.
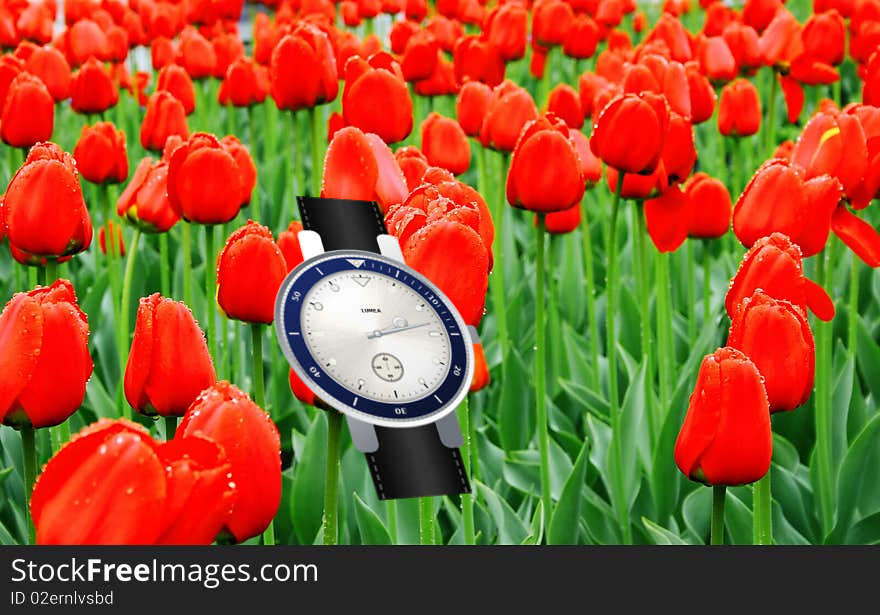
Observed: 2:13
